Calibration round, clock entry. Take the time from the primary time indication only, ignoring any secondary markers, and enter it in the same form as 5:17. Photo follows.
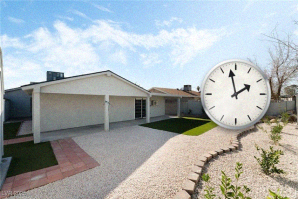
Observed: 1:58
